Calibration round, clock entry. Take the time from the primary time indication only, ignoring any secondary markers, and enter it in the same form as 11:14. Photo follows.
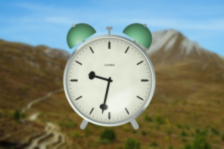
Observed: 9:32
